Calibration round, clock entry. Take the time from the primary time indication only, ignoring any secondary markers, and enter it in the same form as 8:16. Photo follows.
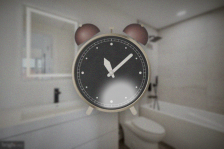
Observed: 11:08
